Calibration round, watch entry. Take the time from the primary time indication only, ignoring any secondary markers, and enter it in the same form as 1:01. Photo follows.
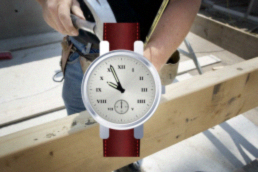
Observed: 9:56
